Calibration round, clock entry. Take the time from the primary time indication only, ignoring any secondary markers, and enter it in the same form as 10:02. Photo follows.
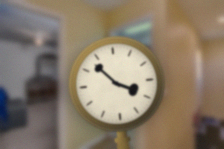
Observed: 3:53
